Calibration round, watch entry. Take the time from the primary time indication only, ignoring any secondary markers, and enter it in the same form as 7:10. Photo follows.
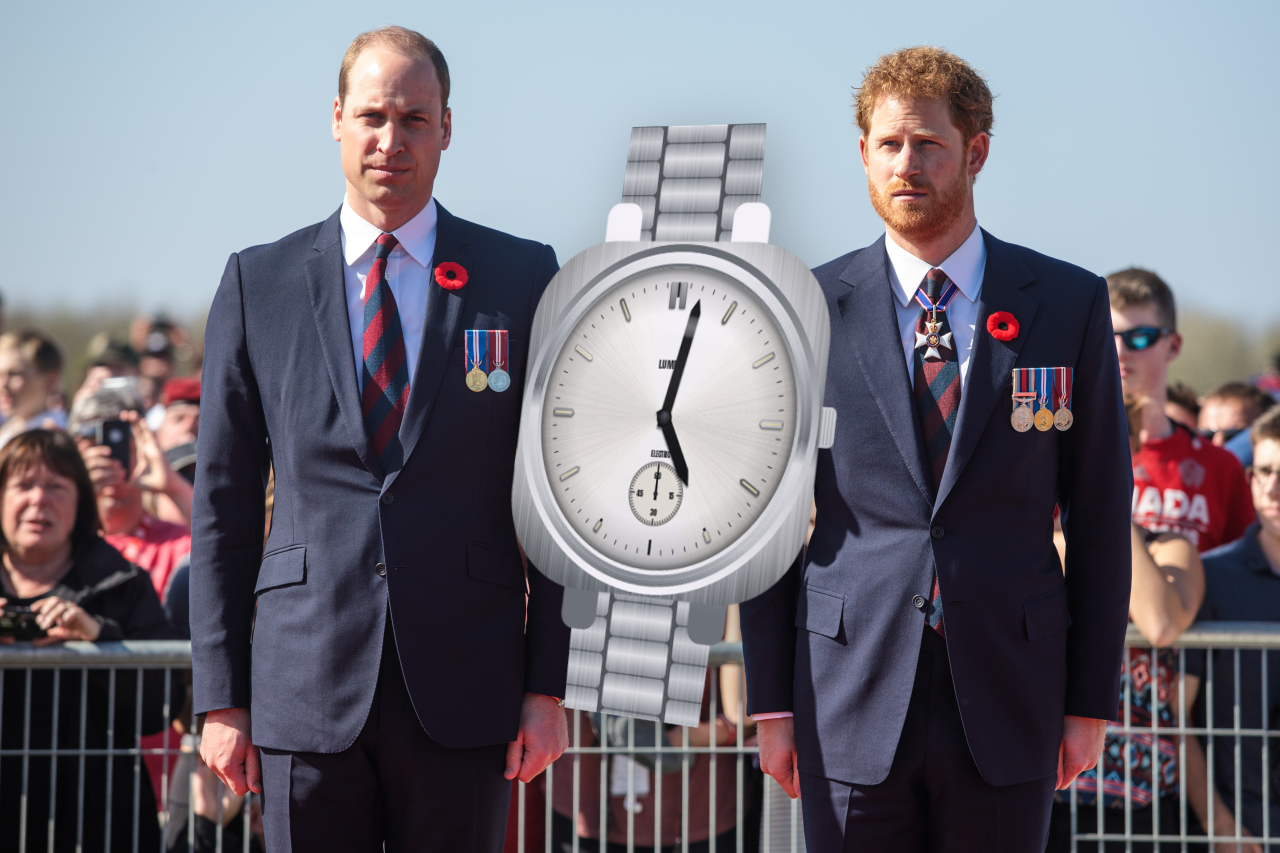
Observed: 5:02
